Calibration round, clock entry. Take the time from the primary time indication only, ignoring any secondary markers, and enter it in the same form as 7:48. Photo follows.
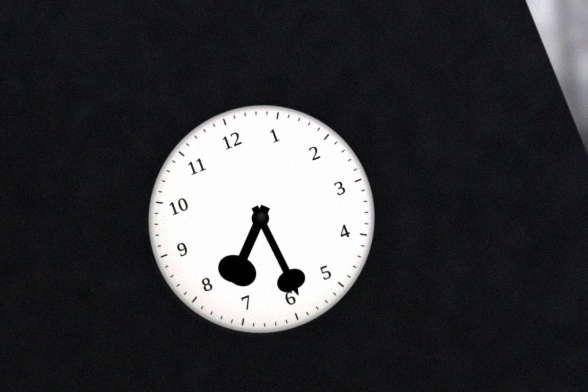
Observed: 7:29
